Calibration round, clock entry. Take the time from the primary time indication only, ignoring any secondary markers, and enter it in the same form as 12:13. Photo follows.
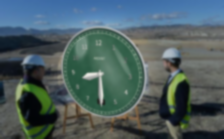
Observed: 8:30
